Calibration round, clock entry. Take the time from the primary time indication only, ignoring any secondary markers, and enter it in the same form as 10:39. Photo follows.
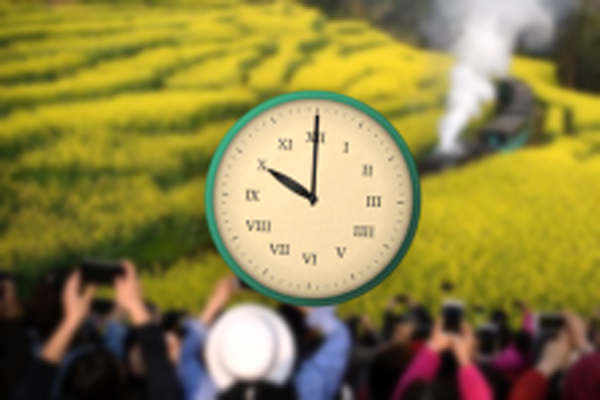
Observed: 10:00
